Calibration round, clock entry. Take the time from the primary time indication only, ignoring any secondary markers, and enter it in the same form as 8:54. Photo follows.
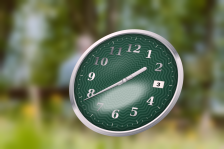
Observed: 1:39
